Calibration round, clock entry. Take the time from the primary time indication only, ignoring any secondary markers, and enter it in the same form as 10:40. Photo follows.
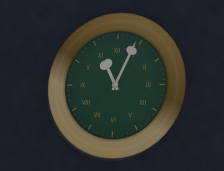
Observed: 11:04
